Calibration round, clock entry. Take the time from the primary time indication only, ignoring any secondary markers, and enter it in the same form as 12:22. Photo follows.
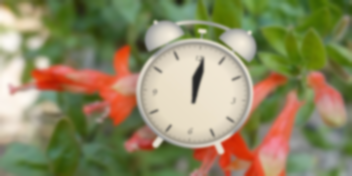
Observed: 12:01
